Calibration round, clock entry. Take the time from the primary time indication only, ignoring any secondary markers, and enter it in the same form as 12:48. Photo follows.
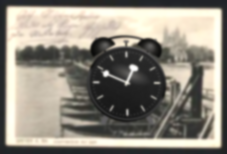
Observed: 12:49
